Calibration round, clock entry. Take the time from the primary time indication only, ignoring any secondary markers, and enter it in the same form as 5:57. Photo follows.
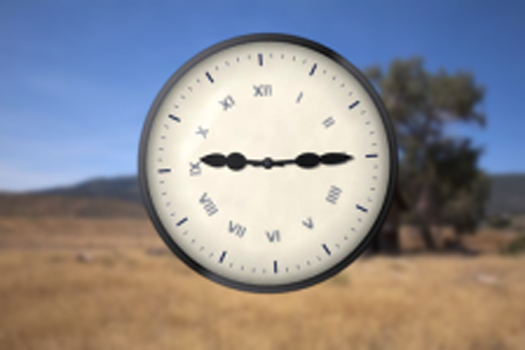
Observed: 9:15
